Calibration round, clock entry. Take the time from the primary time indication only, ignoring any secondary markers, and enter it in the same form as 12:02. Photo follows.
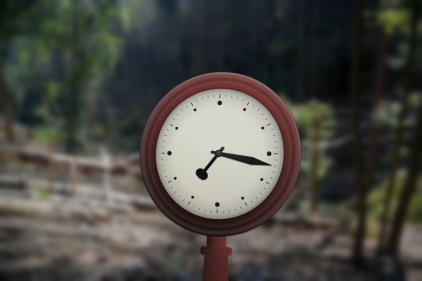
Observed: 7:17
